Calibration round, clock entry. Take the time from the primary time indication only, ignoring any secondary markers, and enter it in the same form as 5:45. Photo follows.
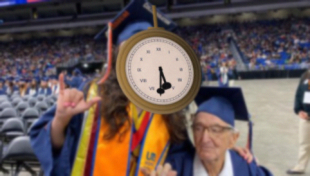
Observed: 5:31
